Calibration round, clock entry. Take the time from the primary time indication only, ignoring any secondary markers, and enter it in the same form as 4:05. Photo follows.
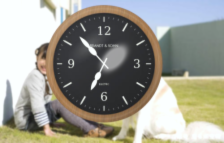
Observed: 6:53
